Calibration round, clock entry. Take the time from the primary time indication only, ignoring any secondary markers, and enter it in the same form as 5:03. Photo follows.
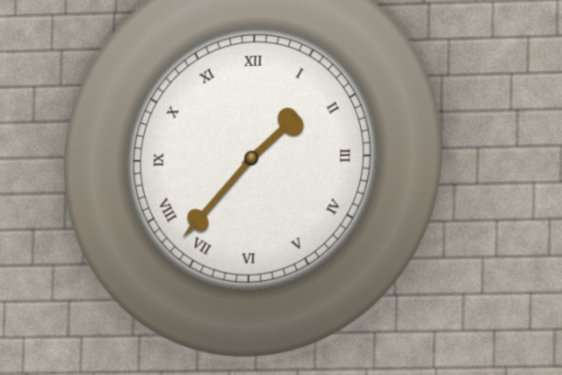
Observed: 1:37
